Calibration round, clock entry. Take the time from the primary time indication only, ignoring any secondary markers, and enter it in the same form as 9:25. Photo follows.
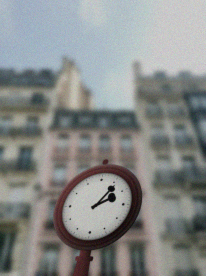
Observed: 2:06
